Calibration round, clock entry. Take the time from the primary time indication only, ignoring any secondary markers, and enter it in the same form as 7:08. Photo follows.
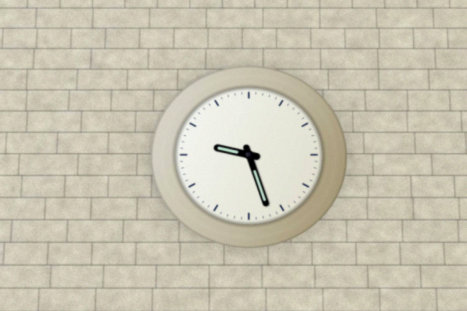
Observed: 9:27
